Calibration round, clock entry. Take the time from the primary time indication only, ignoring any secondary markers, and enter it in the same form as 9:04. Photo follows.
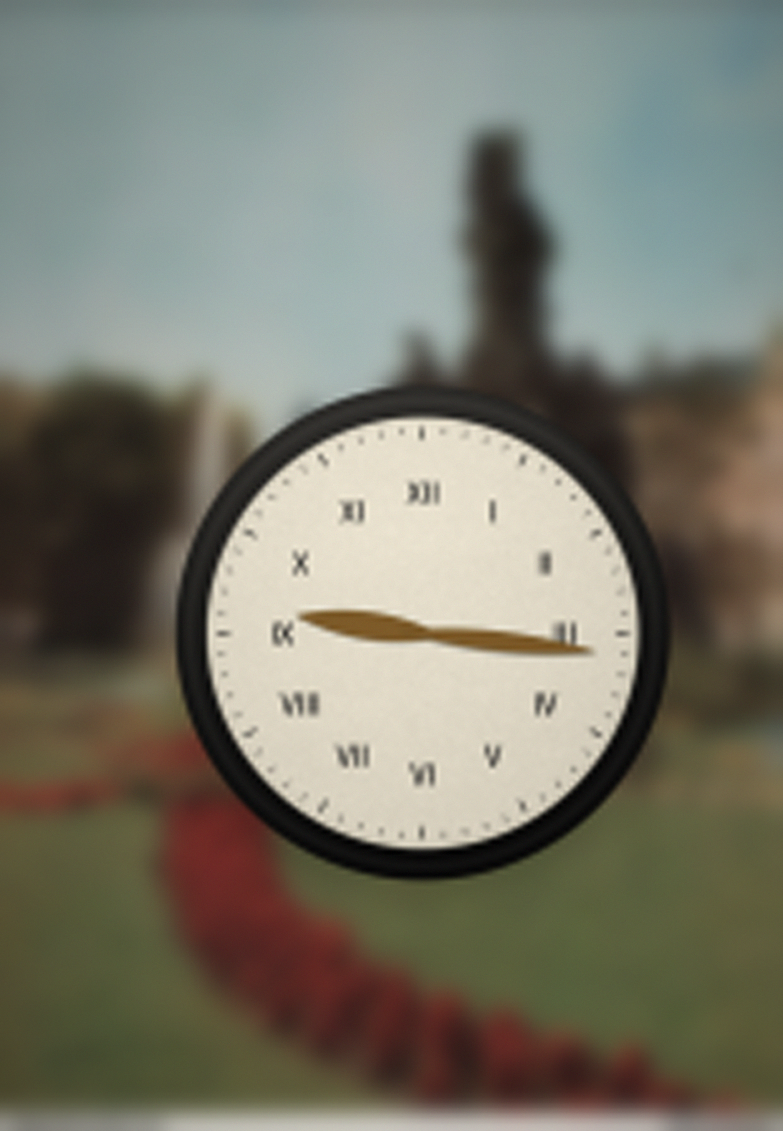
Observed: 9:16
